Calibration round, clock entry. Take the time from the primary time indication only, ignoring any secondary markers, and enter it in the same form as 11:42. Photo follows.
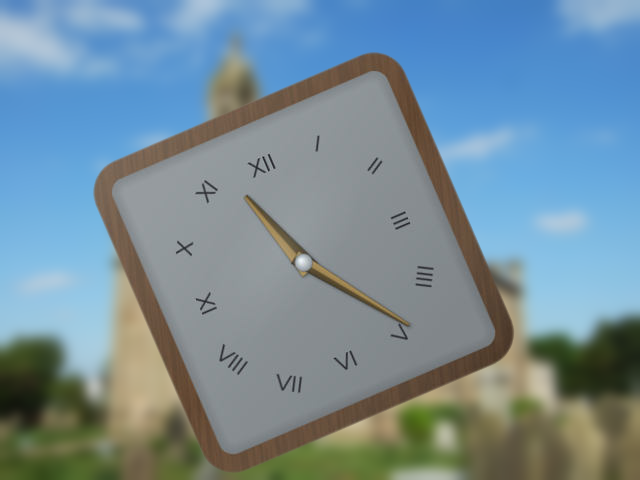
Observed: 11:24
